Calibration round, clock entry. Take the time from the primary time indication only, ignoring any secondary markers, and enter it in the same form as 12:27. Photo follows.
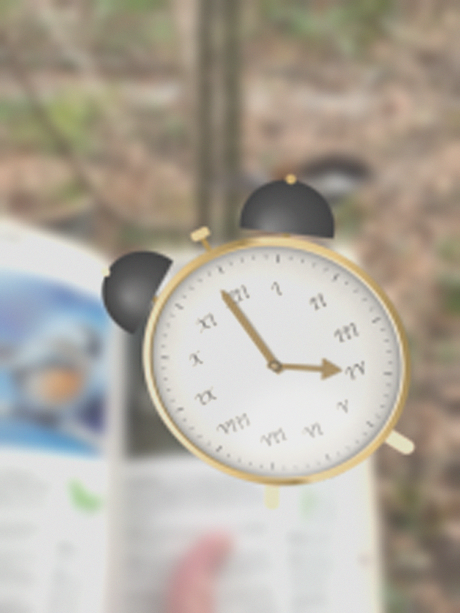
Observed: 3:59
